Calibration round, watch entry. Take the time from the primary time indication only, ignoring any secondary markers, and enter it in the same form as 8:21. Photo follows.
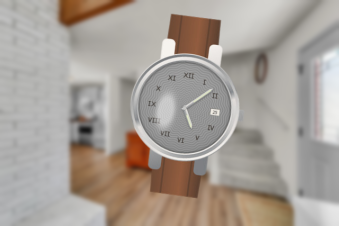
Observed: 5:08
